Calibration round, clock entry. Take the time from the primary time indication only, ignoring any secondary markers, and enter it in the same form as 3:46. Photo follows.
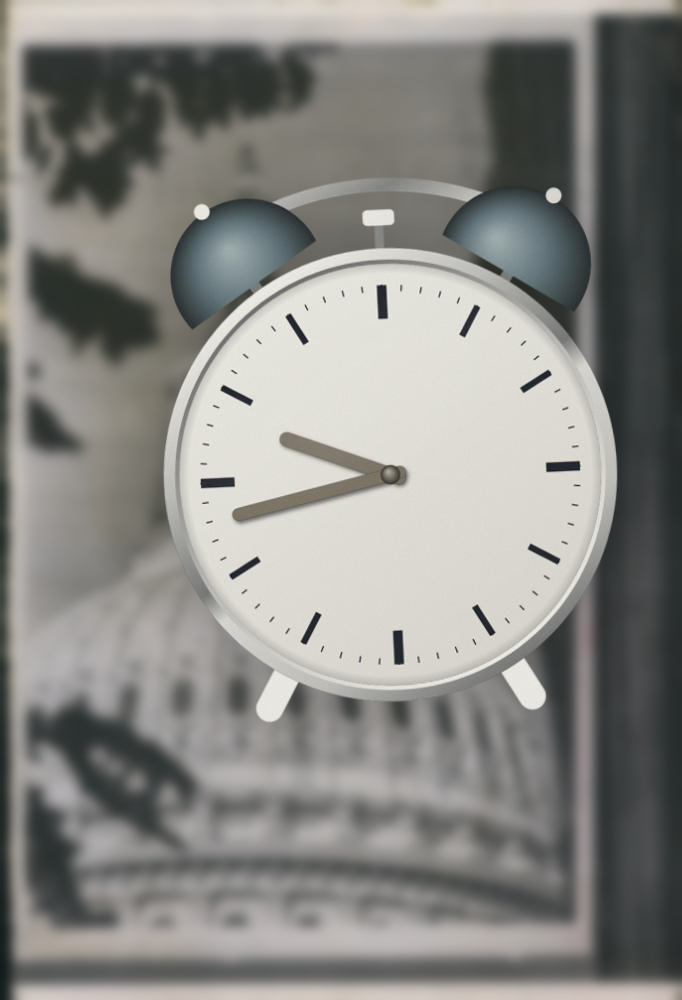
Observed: 9:43
